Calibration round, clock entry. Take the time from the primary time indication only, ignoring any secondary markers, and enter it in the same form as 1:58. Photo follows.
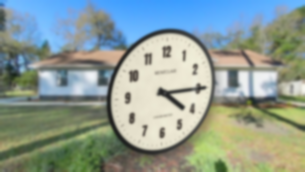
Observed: 4:15
